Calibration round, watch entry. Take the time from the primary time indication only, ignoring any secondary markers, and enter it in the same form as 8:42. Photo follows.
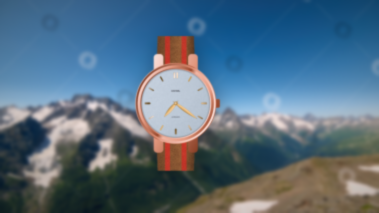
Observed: 7:21
